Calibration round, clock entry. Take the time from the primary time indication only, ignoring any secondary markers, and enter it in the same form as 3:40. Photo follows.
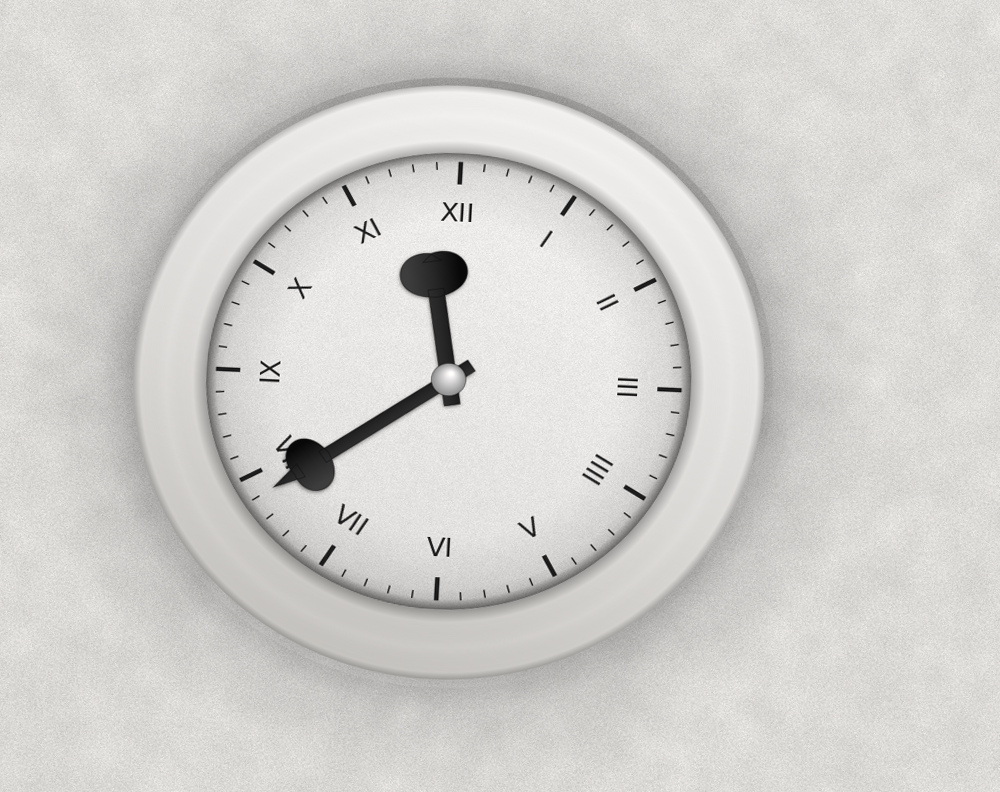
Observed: 11:39
